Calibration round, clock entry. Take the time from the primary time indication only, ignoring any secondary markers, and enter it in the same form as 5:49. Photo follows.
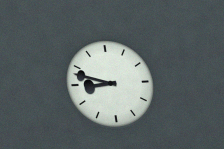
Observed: 8:48
